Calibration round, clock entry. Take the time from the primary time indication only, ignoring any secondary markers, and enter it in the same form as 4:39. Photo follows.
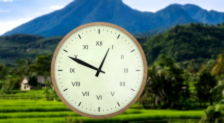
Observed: 12:49
